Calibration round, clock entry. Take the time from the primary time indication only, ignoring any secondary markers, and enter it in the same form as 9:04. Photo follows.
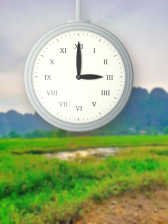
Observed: 3:00
